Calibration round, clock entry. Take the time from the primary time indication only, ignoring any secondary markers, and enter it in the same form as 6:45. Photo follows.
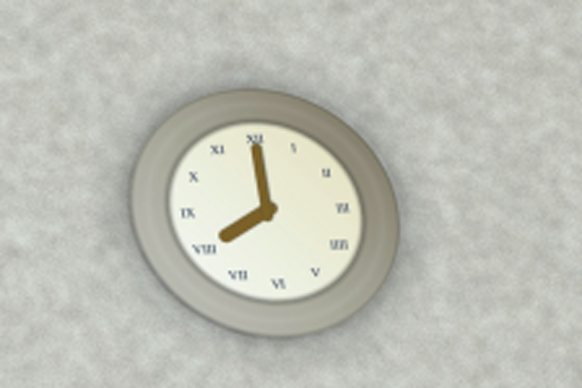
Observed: 8:00
